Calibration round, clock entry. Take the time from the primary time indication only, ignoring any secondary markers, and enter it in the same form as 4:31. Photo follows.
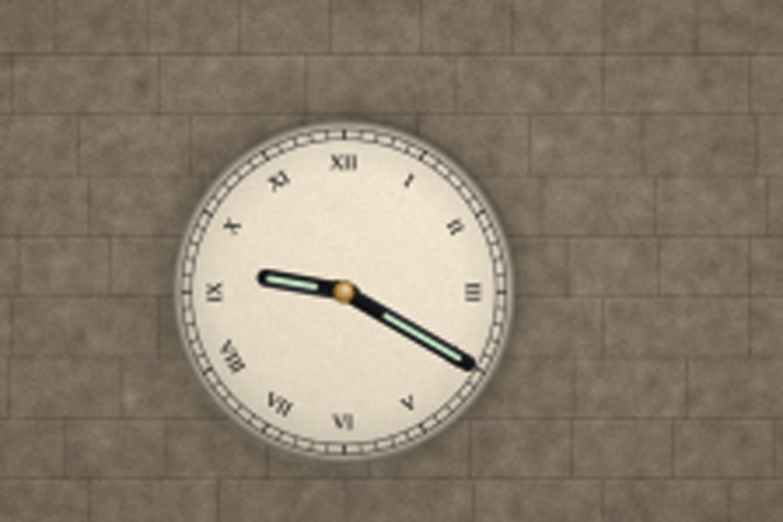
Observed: 9:20
